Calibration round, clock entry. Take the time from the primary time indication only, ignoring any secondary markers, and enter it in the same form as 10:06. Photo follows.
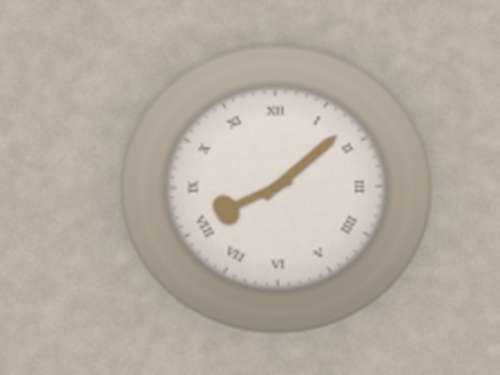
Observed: 8:08
